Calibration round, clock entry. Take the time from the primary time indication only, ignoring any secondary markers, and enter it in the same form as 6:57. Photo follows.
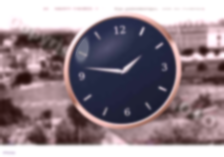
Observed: 1:47
